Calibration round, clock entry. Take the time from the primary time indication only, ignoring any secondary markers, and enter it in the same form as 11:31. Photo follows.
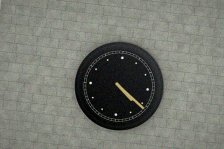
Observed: 4:21
